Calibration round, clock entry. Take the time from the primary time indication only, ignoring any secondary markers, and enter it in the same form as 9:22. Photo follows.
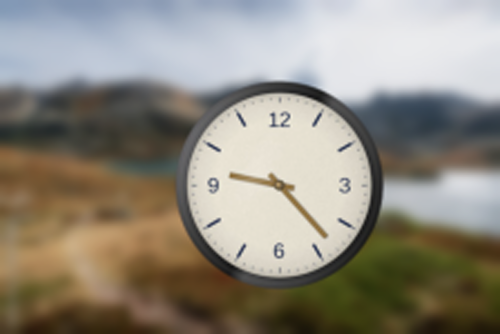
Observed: 9:23
